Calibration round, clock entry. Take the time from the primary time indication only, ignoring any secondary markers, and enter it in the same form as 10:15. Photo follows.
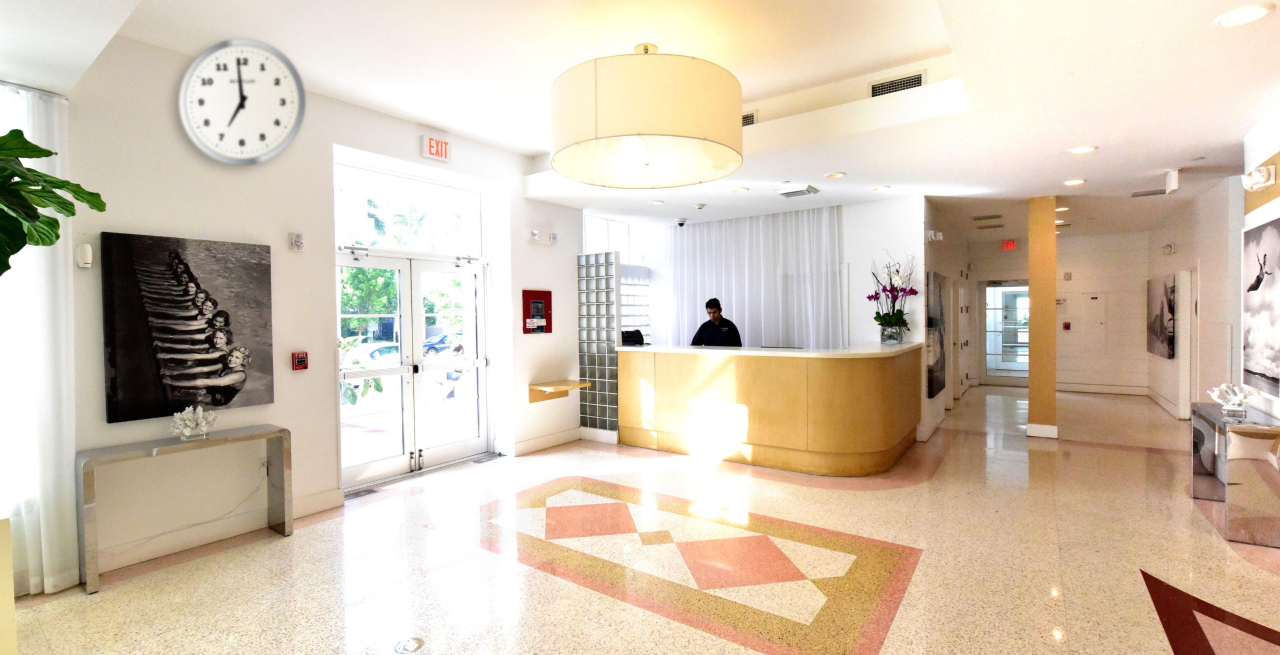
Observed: 6:59
